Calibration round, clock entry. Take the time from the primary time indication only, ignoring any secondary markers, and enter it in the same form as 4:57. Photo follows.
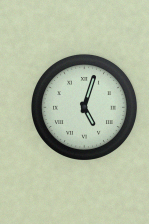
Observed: 5:03
